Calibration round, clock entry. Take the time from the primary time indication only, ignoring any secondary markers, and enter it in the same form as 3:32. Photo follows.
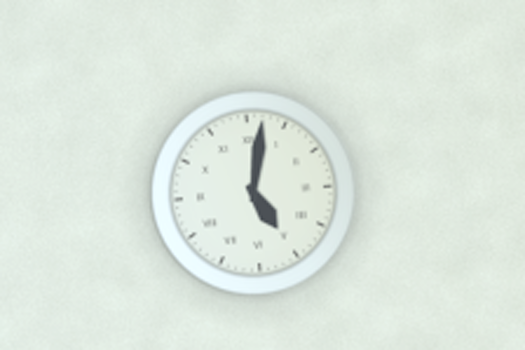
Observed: 5:02
